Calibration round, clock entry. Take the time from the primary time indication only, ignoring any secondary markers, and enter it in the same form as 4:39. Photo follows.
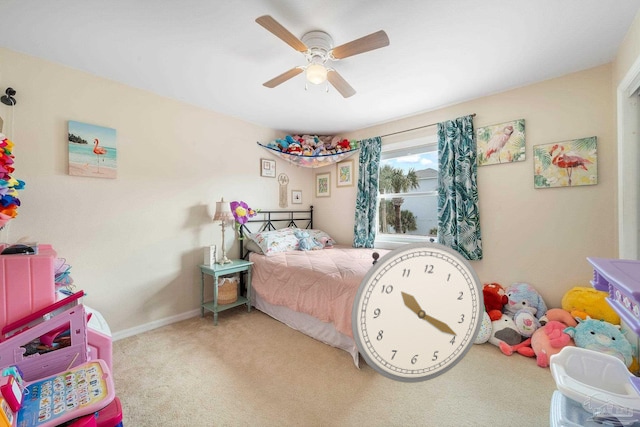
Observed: 10:19
